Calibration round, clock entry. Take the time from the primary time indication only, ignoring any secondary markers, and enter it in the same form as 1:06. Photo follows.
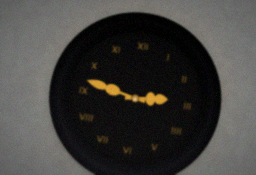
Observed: 2:47
